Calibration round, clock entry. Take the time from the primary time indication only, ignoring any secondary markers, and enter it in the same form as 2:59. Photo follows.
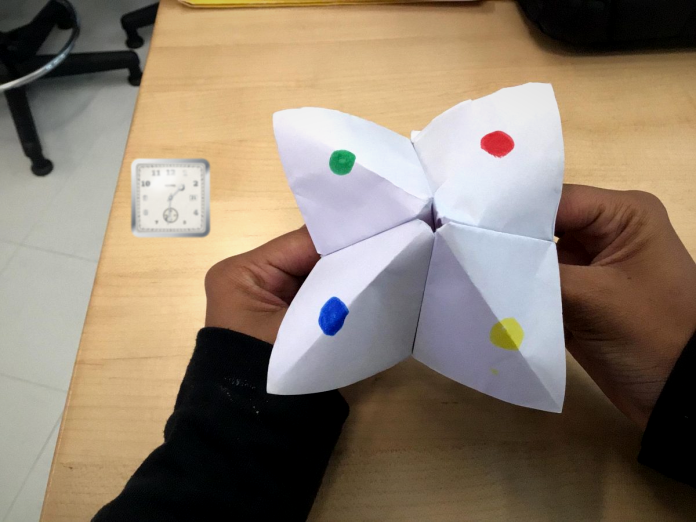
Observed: 1:31
